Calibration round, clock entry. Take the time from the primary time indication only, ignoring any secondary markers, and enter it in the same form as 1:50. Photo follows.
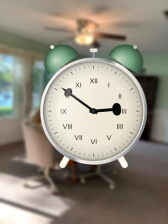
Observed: 2:51
